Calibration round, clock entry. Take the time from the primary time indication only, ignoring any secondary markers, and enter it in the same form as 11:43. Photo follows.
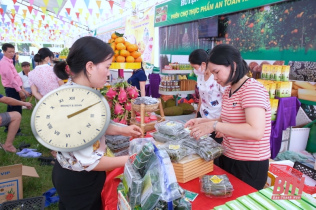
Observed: 2:10
